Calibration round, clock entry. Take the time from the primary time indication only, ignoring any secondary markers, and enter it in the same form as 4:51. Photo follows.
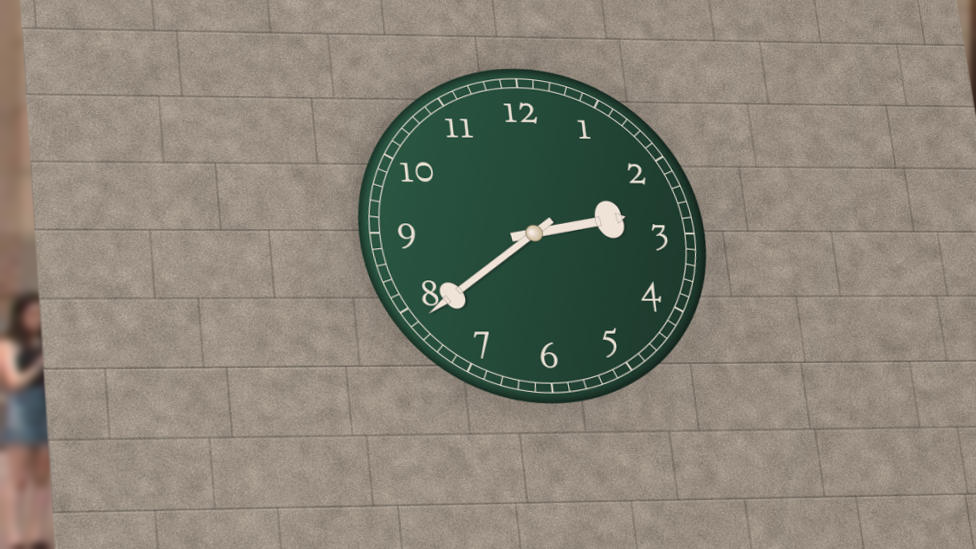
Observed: 2:39
